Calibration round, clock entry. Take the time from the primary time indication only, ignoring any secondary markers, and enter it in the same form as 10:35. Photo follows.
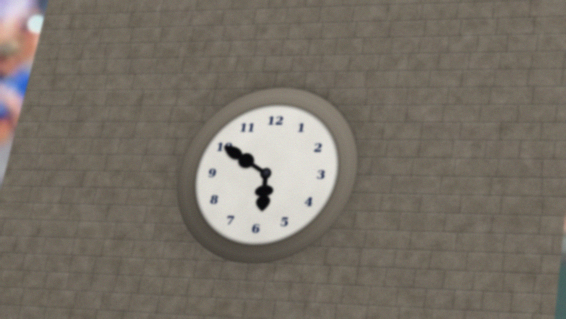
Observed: 5:50
